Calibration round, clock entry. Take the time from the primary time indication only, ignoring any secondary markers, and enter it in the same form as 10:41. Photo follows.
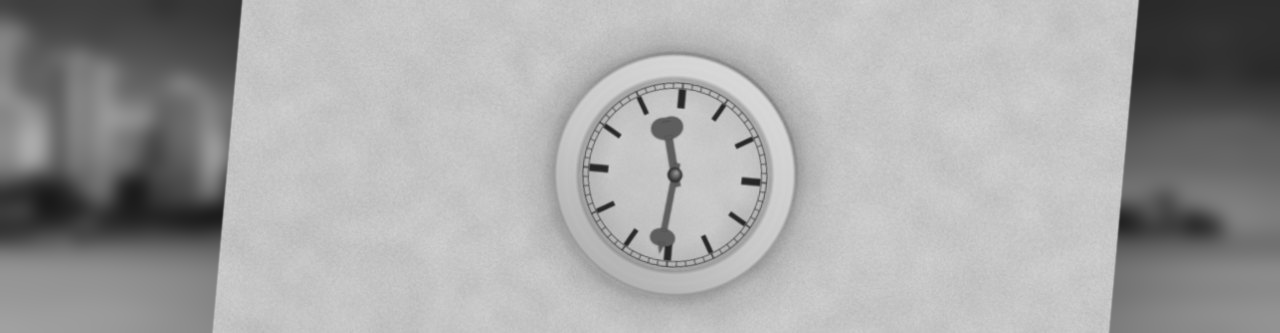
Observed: 11:31
